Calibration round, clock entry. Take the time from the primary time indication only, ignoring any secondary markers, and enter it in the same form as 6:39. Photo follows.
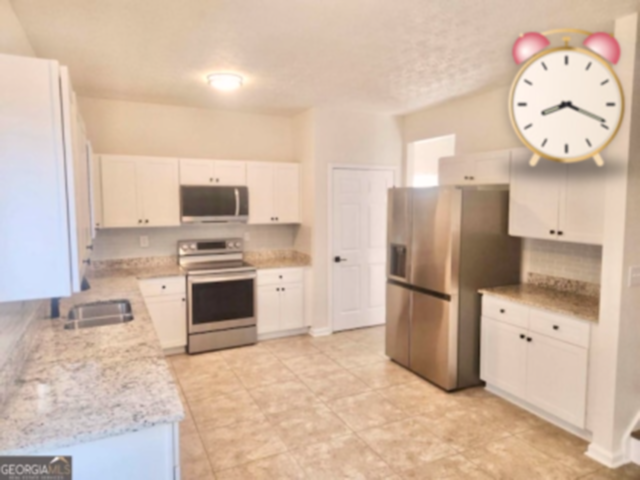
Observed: 8:19
